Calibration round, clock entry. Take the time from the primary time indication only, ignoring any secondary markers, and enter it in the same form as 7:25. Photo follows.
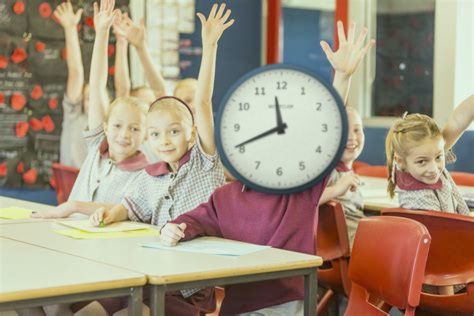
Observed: 11:41
